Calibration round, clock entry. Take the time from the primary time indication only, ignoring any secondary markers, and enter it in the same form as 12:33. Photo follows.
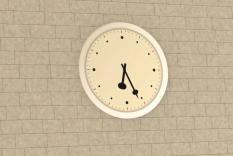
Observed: 6:26
